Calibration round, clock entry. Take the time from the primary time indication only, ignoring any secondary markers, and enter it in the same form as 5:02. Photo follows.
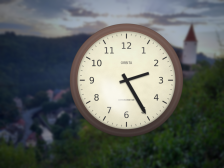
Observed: 2:25
